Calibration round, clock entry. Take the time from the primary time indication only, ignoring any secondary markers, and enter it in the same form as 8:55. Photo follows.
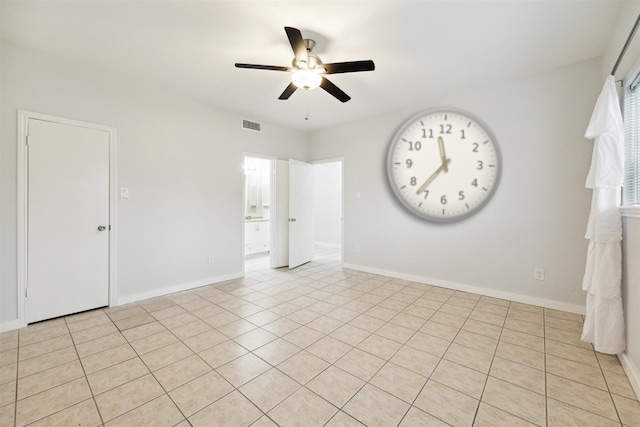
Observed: 11:37
